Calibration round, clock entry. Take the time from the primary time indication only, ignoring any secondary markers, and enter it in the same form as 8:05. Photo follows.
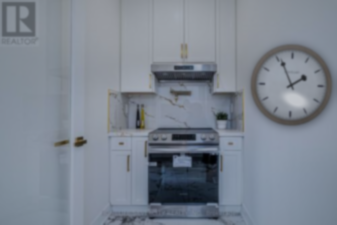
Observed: 1:56
